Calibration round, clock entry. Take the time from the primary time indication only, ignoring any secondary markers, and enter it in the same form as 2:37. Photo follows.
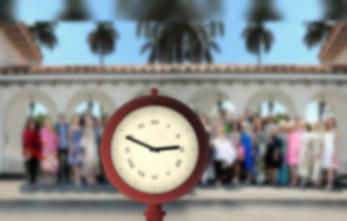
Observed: 2:49
